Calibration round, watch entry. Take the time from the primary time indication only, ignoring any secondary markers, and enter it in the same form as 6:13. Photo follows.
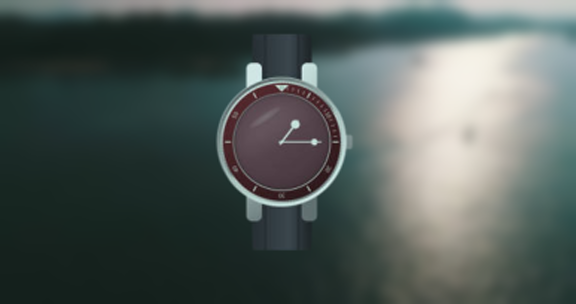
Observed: 1:15
